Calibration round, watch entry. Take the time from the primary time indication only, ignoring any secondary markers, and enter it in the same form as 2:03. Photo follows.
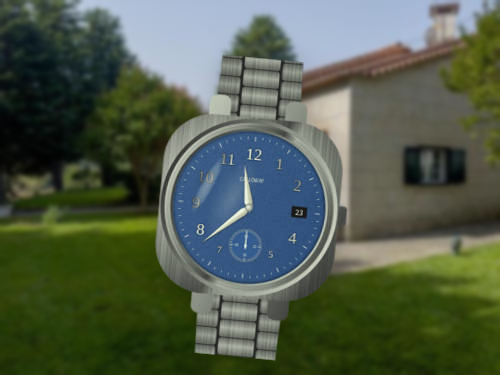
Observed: 11:38
